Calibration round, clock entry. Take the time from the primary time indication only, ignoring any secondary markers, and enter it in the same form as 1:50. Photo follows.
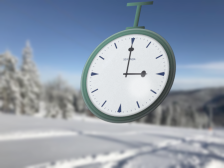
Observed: 3:00
